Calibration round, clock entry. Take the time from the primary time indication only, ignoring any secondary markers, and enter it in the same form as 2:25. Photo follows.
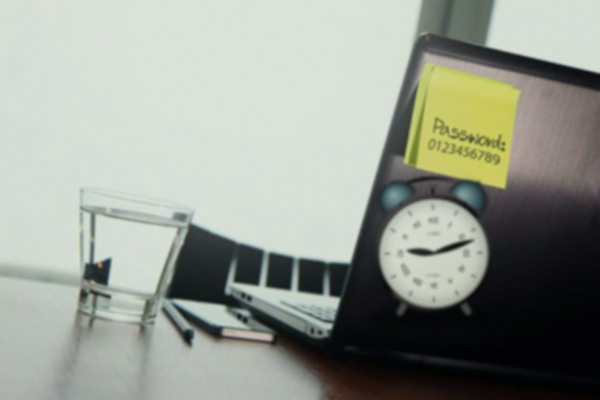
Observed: 9:12
